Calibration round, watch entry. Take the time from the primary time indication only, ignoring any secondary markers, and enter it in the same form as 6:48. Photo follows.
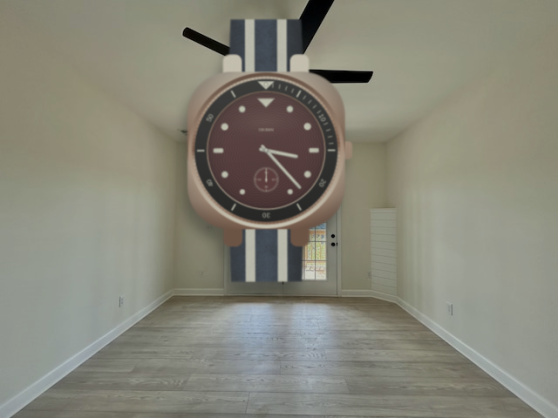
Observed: 3:23
